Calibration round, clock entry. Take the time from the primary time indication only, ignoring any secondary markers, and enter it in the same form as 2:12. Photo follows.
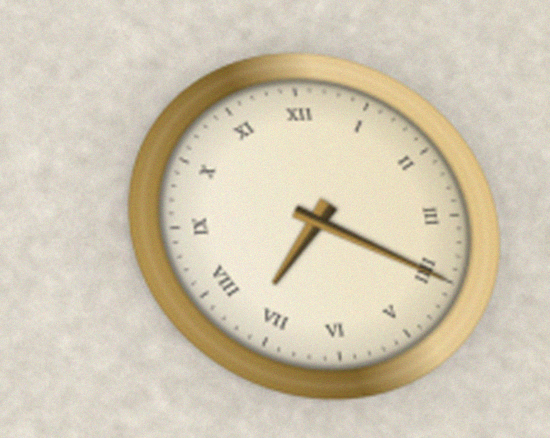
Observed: 7:20
